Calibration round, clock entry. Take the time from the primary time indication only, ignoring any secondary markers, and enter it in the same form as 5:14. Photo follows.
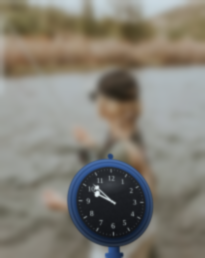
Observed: 9:52
